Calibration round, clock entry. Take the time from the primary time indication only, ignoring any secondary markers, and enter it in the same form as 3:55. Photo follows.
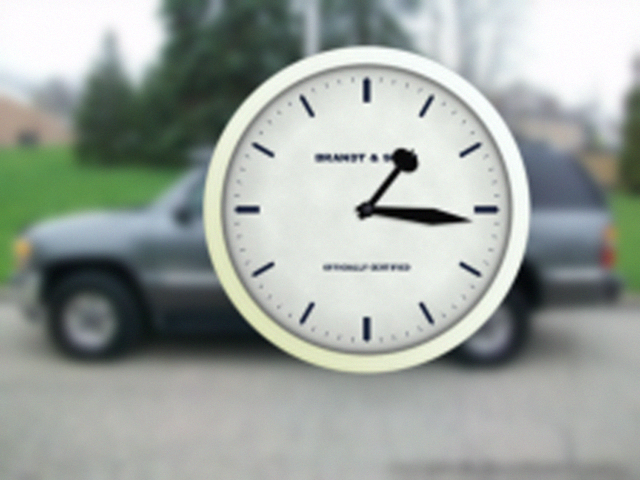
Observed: 1:16
